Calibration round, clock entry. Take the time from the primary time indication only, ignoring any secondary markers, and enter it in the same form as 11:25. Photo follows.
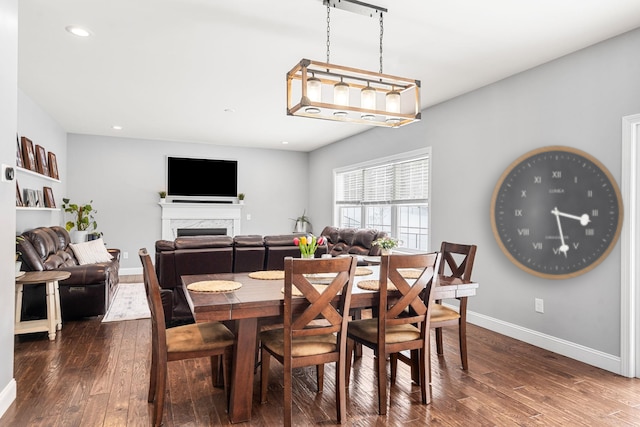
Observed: 3:28
